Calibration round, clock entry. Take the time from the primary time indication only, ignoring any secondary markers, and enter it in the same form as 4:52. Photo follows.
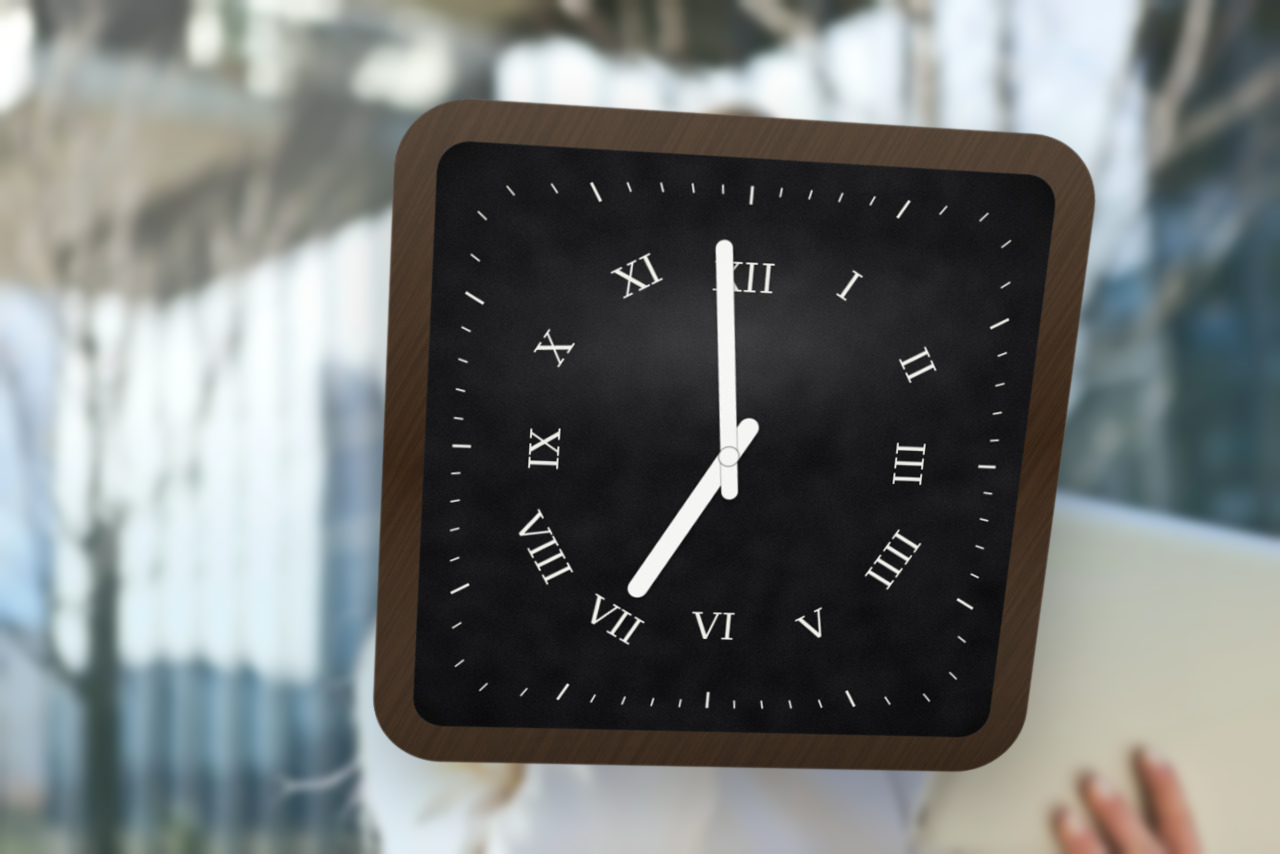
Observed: 6:59
